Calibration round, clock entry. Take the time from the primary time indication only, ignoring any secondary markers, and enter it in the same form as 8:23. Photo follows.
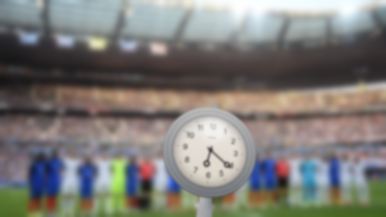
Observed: 6:21
